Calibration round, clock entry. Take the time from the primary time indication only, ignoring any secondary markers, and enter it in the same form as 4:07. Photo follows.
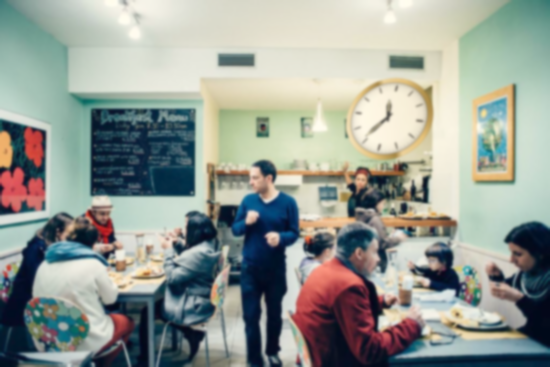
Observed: 11:36
